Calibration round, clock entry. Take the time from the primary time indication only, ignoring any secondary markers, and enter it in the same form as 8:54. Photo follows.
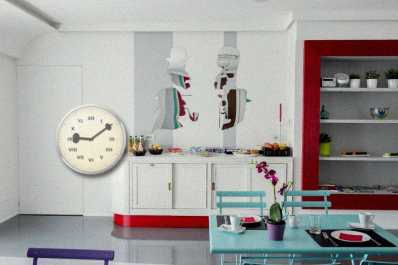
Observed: 9:09
